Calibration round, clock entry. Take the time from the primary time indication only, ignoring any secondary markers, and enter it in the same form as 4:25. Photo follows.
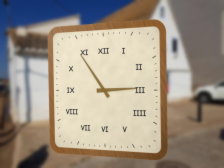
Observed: 2:54
